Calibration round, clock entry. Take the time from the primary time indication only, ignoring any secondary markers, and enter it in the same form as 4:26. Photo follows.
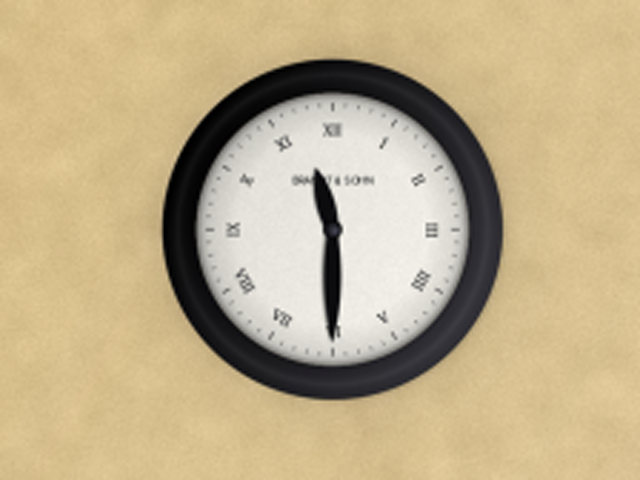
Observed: 11:30
